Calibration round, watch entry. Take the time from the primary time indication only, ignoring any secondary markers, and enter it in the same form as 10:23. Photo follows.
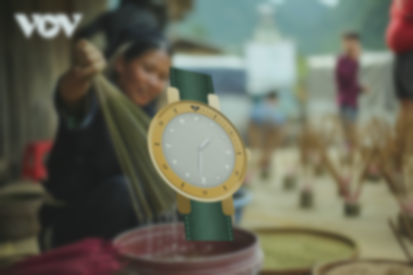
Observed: 1:31
